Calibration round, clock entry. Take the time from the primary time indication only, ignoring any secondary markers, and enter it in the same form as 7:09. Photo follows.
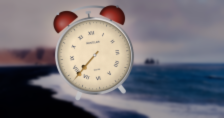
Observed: 7:38
